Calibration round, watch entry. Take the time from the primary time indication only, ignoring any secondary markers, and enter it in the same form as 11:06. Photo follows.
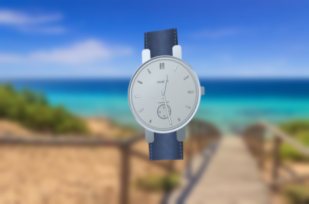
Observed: 12:28
